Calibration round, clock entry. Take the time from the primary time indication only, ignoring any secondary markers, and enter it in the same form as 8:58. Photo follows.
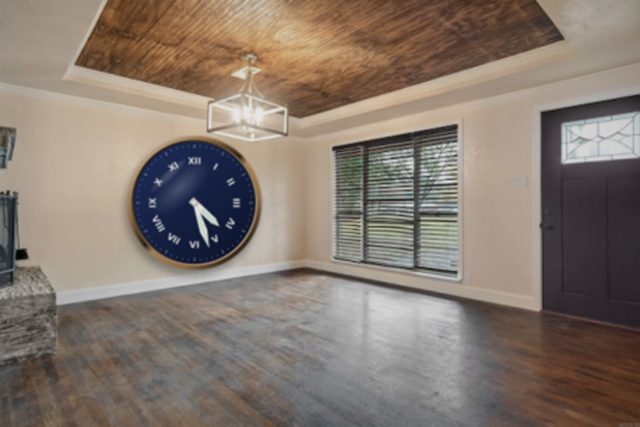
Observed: 4:27
